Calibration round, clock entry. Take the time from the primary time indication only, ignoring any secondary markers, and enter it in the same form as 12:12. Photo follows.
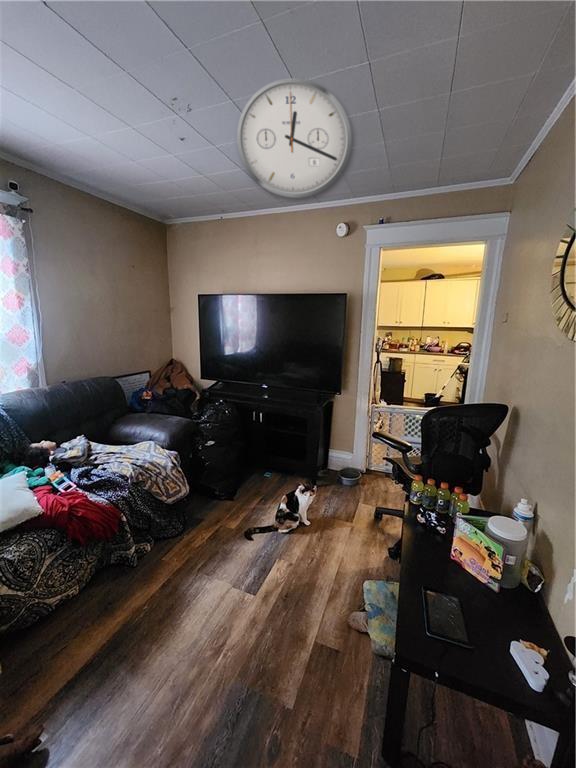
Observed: 12:19
